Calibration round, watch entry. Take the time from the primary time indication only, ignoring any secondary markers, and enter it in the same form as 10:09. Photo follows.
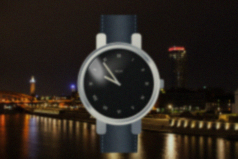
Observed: 9:54
